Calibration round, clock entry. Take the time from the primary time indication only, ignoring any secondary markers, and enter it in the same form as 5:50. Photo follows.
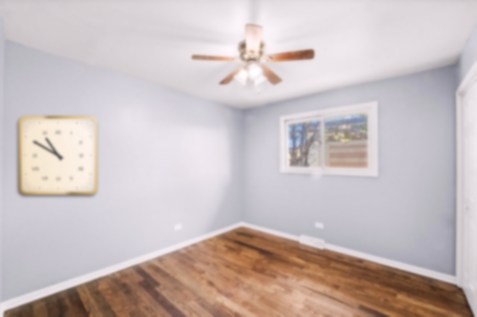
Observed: 10:50
